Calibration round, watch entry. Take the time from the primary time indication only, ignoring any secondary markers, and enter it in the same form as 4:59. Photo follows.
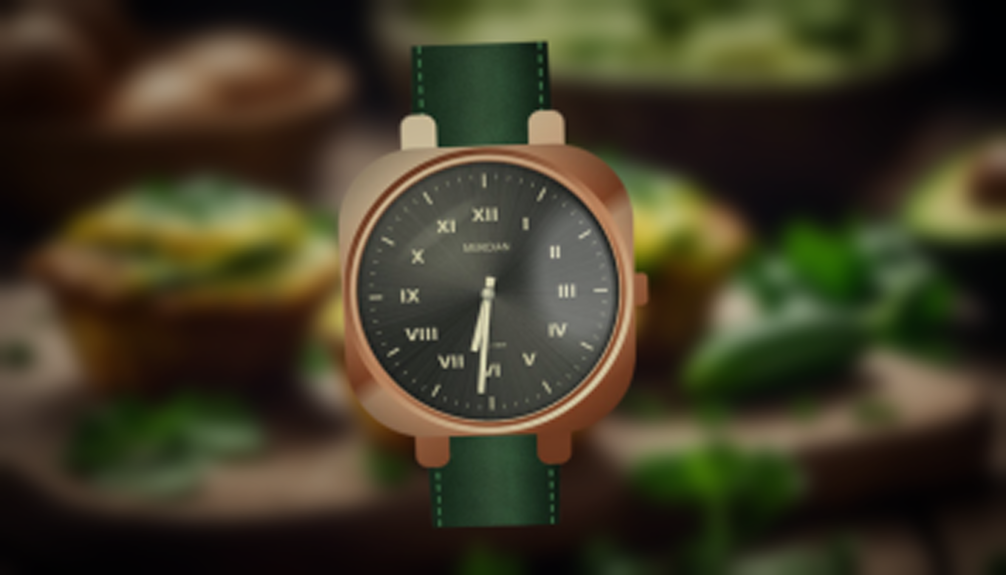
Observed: 6:31
